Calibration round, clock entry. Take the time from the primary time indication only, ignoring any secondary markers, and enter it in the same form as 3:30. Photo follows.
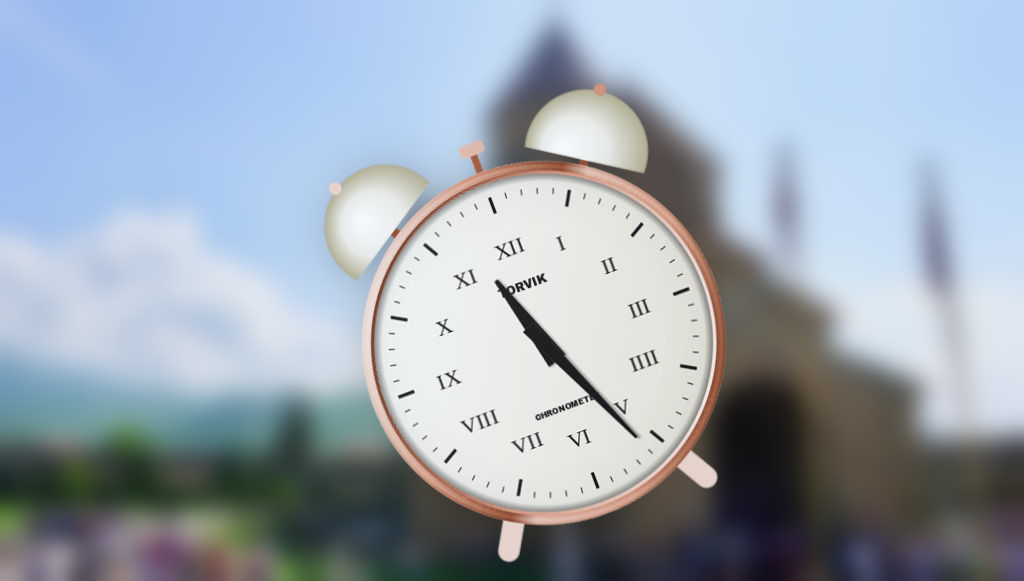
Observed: 11:26
